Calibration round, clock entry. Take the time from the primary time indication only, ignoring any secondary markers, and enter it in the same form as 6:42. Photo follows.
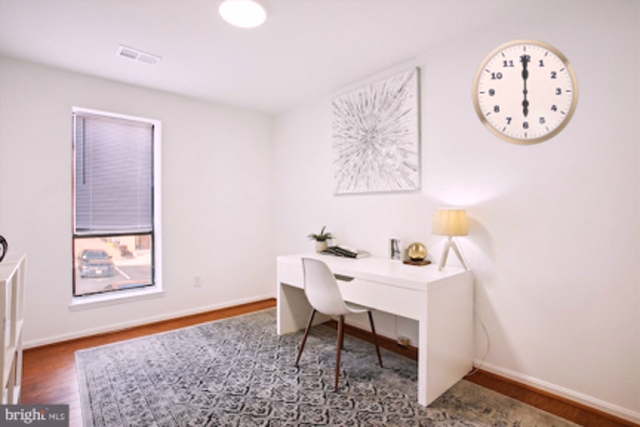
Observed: 6:00
